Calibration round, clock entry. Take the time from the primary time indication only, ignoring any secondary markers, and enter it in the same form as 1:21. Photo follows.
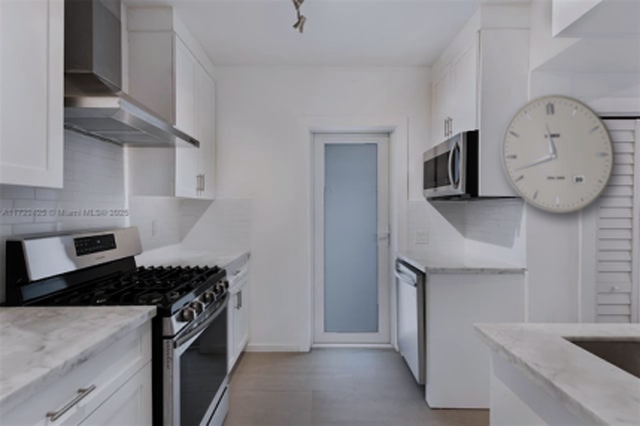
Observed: 11:42
